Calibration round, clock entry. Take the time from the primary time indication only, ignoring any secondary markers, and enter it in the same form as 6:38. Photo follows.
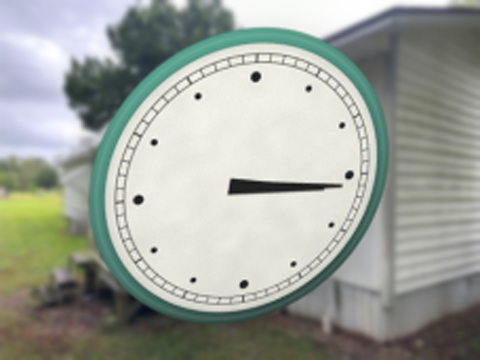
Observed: 3:16
